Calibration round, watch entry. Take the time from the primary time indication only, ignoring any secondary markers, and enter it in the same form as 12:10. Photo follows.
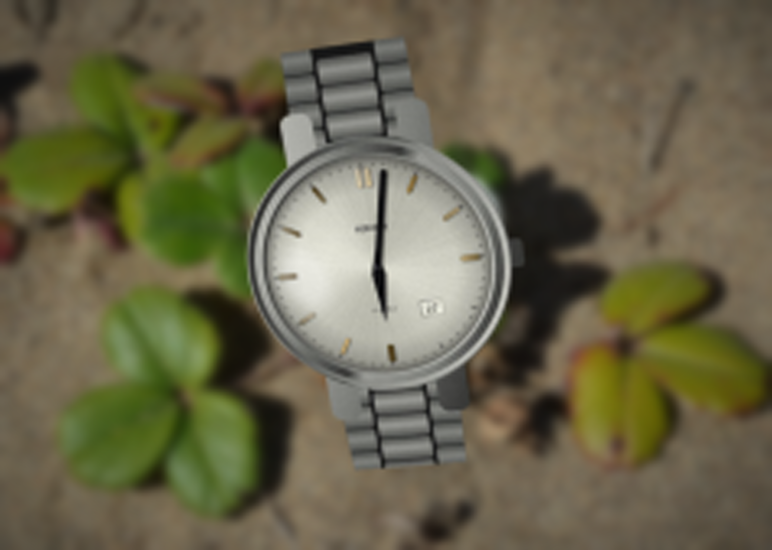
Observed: 6:02
